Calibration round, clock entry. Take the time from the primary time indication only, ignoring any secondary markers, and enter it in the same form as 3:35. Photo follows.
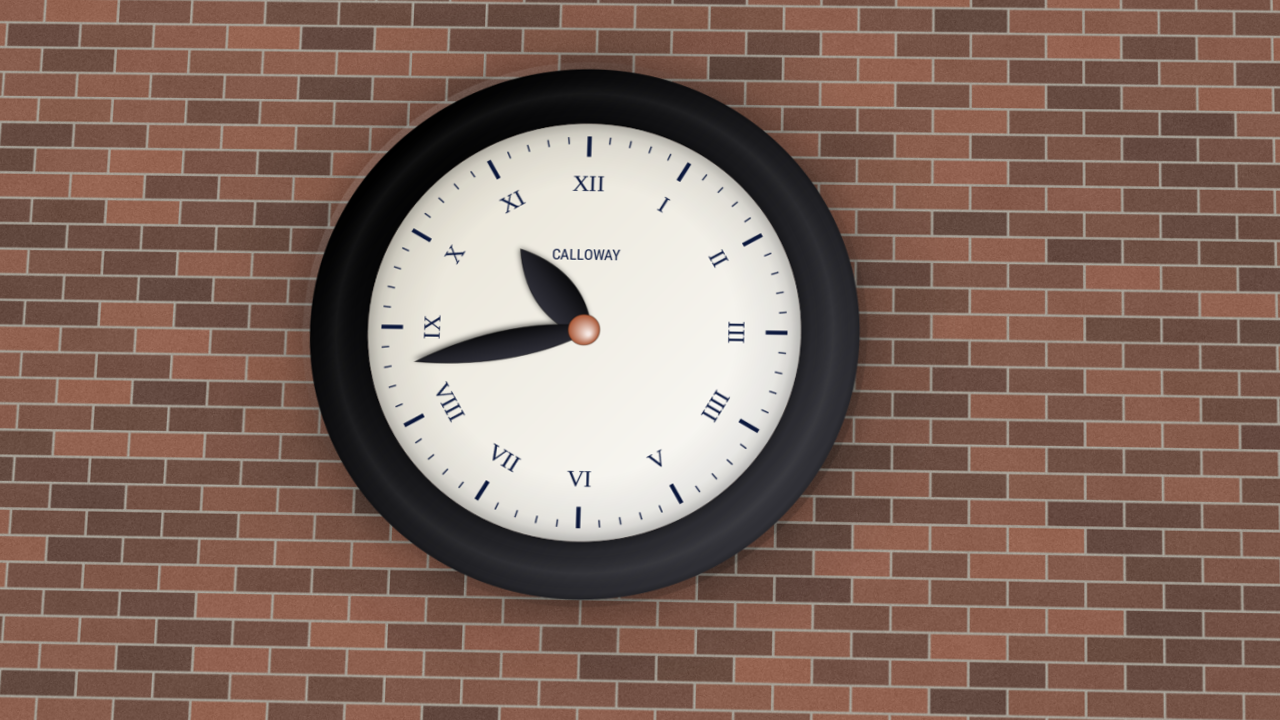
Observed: 10:43
